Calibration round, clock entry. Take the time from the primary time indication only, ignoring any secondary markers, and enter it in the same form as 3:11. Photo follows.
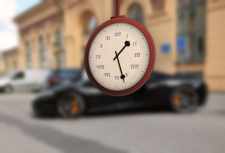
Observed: 1:27
